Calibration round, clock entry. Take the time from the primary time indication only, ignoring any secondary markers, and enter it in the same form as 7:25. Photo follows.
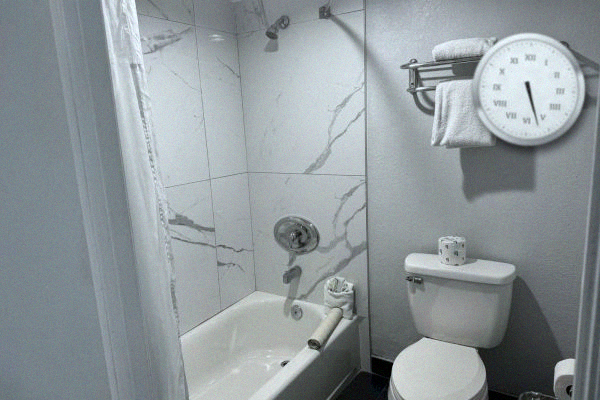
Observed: 5:27
